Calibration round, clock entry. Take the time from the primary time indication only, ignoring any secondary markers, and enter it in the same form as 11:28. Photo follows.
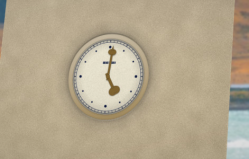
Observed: 5:01
